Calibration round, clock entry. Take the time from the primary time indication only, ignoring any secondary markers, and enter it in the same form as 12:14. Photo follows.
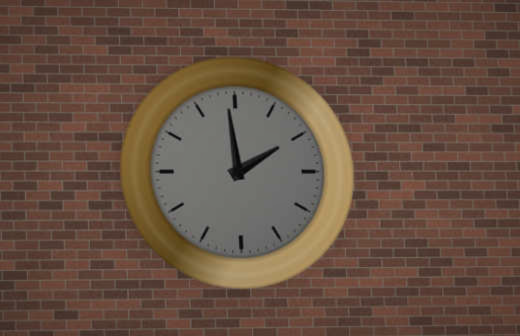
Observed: 1:59
